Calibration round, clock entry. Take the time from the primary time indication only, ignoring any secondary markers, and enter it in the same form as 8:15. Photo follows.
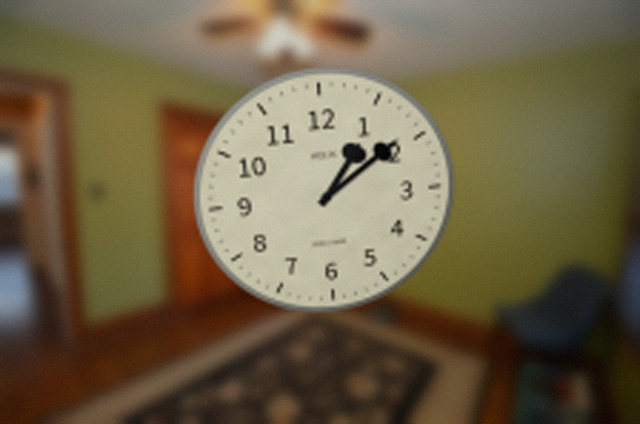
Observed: 1:09
